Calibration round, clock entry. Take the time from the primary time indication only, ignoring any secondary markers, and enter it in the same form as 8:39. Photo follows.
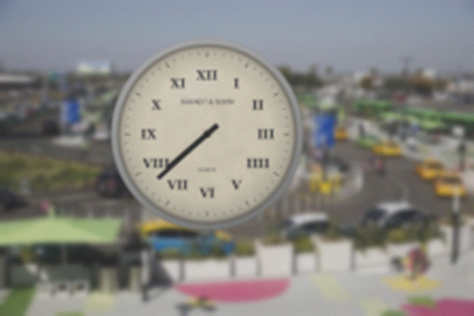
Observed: 7:38
